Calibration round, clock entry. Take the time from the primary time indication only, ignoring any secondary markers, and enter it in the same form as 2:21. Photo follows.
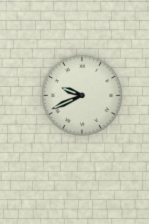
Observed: 9:41
